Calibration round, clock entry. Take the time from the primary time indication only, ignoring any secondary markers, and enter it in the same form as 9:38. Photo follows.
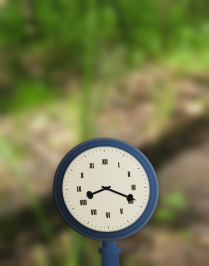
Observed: 8:19
